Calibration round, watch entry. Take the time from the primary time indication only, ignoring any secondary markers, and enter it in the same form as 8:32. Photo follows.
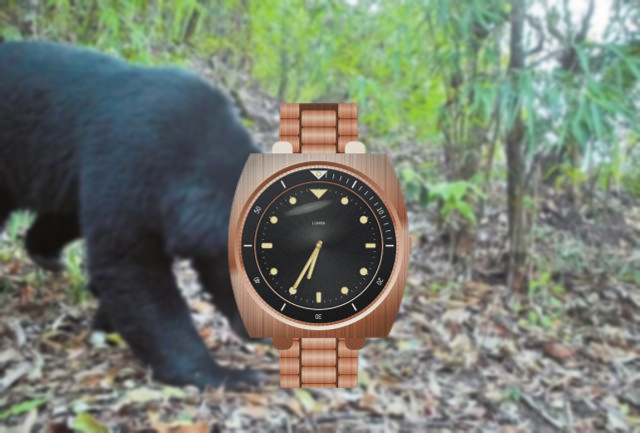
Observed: 6:35
